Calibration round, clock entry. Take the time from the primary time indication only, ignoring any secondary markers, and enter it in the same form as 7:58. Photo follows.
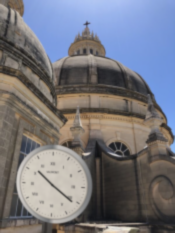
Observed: 10:21
